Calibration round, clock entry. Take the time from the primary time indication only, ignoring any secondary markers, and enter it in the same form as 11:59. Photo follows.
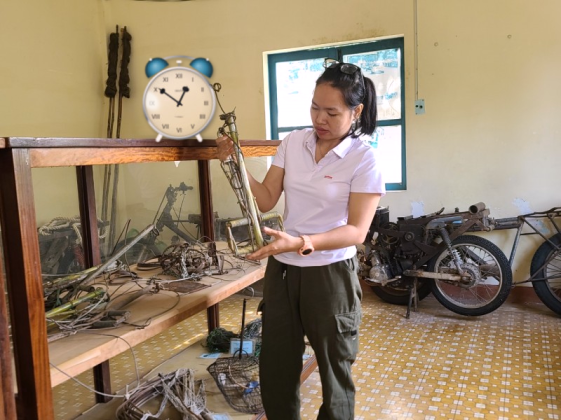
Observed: 12:51
